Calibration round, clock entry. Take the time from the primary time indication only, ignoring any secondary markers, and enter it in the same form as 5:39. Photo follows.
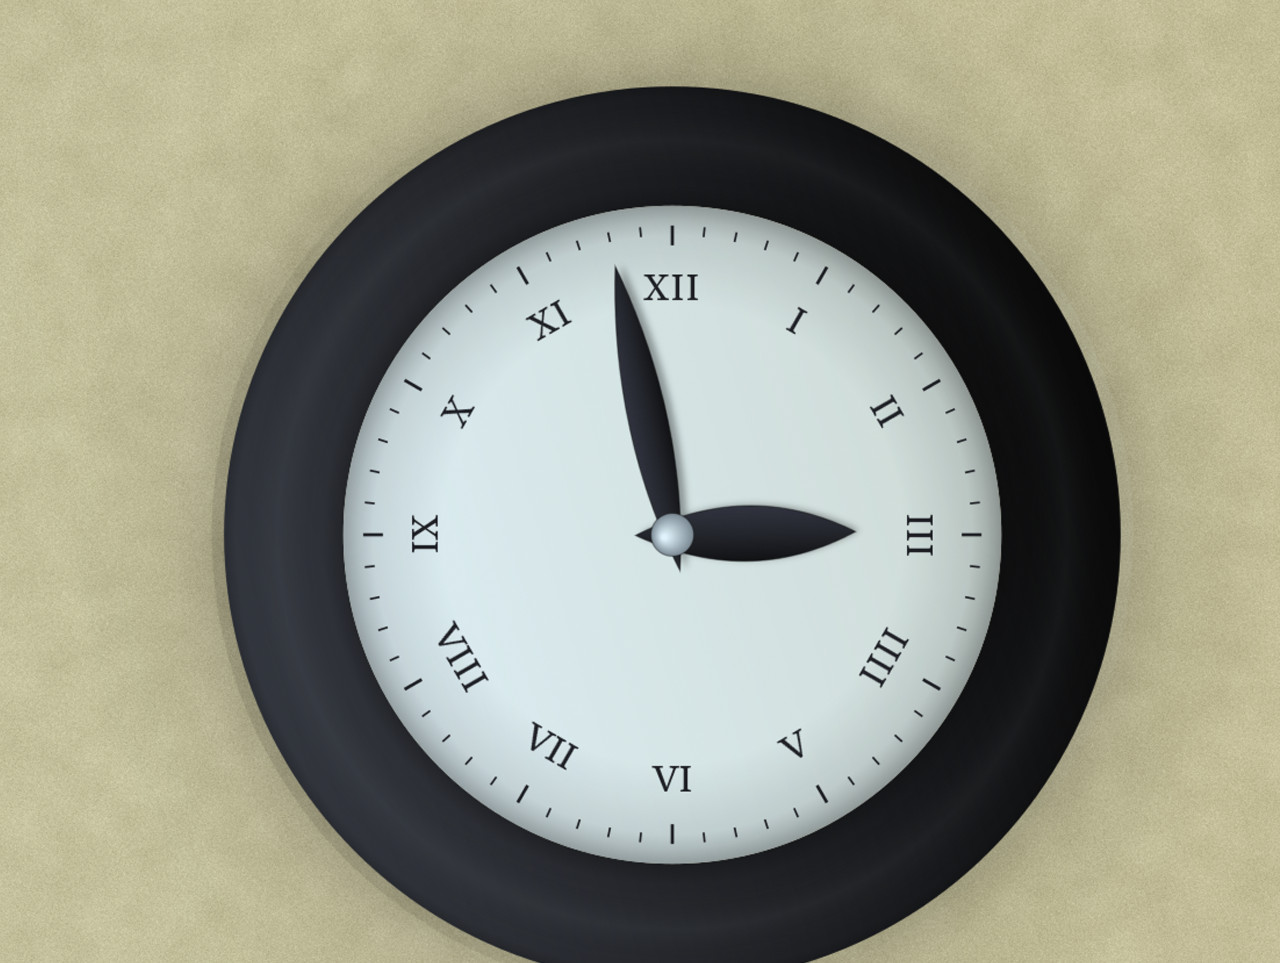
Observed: 2:58
